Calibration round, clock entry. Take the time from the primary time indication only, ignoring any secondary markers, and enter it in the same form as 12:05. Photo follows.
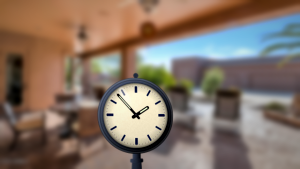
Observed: 1:53
